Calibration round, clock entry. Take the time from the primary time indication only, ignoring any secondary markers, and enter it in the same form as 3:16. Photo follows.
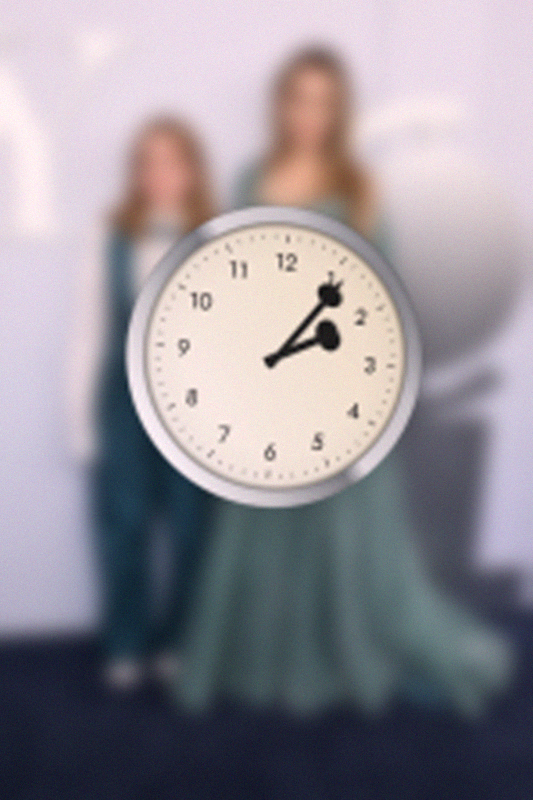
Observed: 2:06
